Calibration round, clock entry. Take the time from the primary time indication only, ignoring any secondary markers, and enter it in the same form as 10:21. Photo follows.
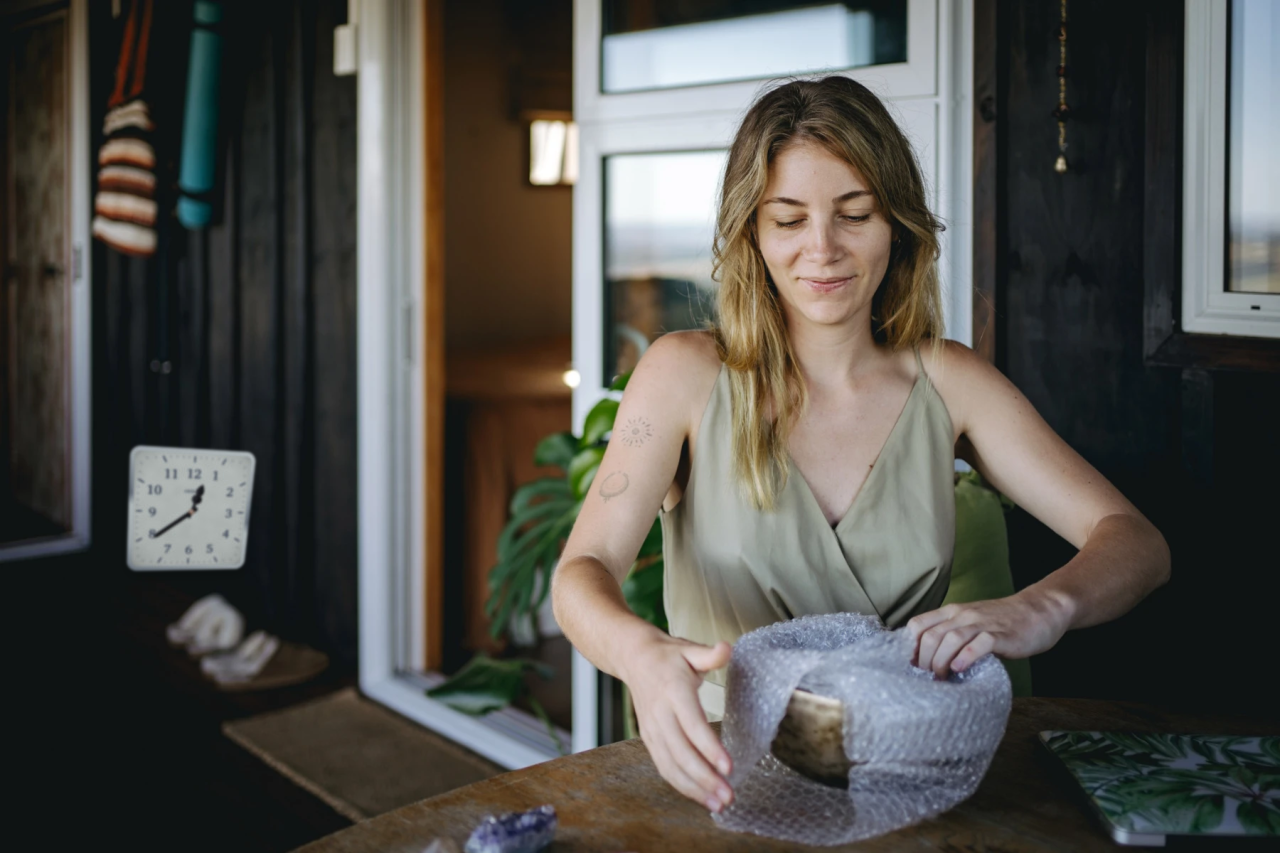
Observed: 12:39
